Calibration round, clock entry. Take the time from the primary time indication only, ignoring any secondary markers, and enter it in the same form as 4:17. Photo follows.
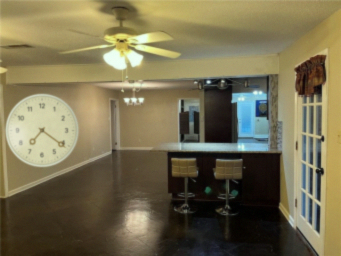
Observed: 7:21
